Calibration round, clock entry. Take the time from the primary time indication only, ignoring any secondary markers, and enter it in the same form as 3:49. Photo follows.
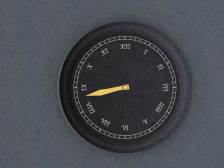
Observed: 8:43
